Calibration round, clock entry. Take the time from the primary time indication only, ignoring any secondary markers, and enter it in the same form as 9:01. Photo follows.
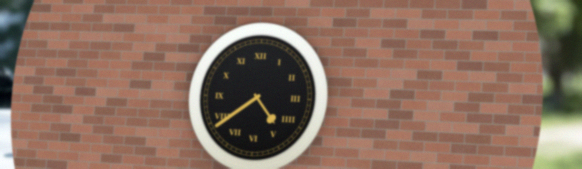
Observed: 4:39
